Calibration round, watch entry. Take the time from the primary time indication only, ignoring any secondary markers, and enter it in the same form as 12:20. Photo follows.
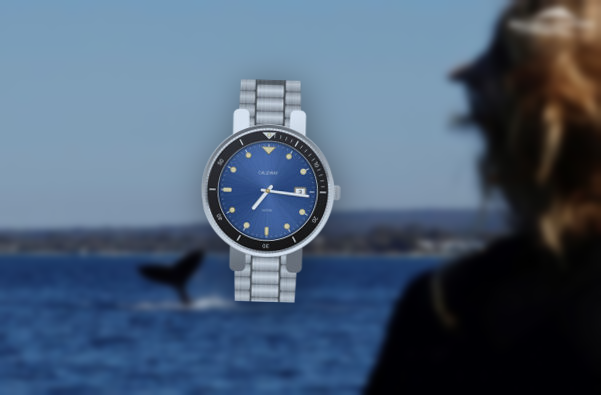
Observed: 7:16
